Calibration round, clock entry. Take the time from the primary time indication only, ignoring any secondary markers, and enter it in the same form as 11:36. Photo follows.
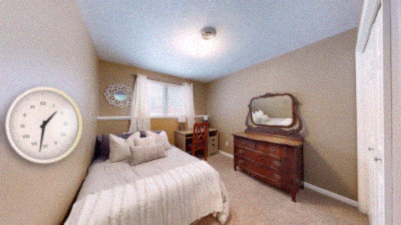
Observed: 1:32
